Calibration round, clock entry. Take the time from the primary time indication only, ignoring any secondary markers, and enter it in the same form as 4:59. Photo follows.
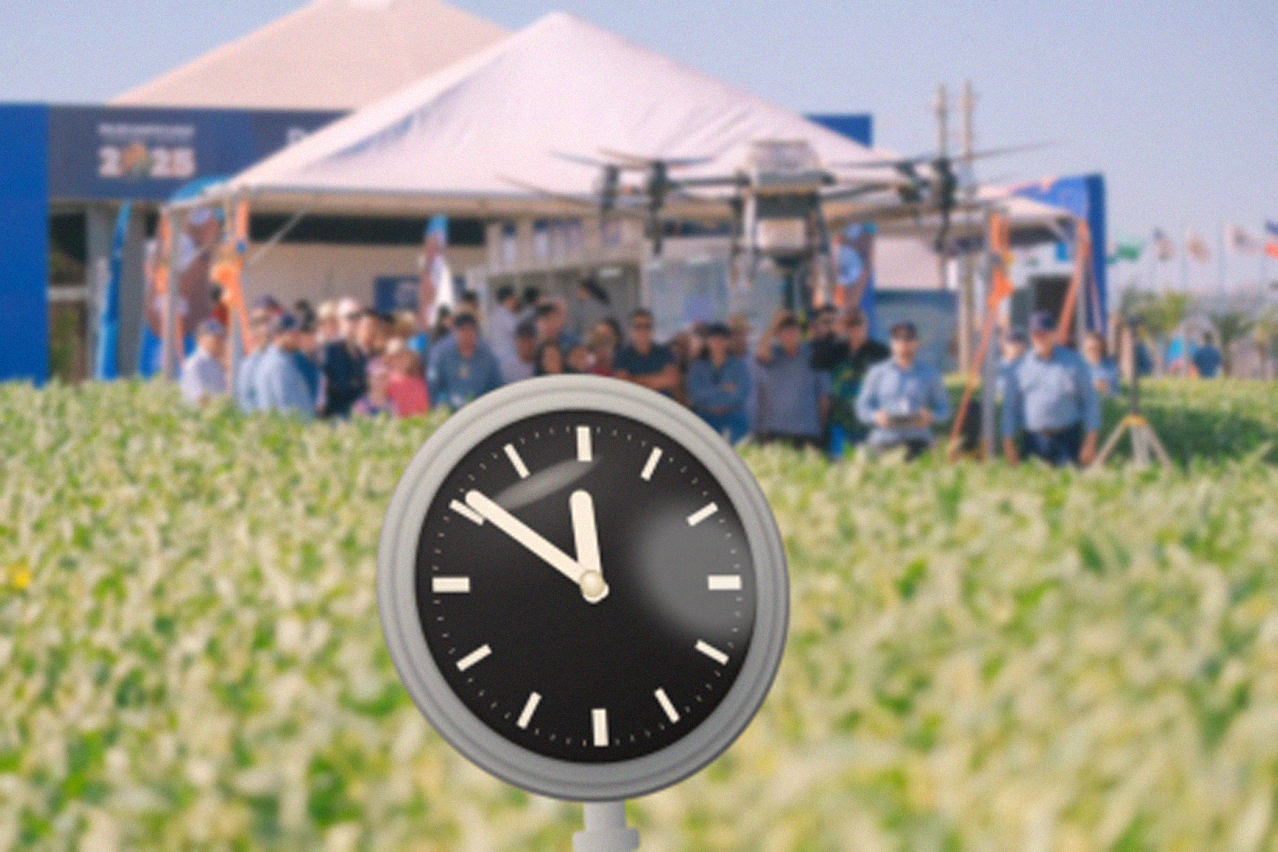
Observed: 11:51
